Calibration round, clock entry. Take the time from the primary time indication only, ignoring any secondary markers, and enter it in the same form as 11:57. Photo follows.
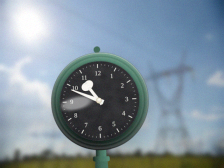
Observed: 10:49
